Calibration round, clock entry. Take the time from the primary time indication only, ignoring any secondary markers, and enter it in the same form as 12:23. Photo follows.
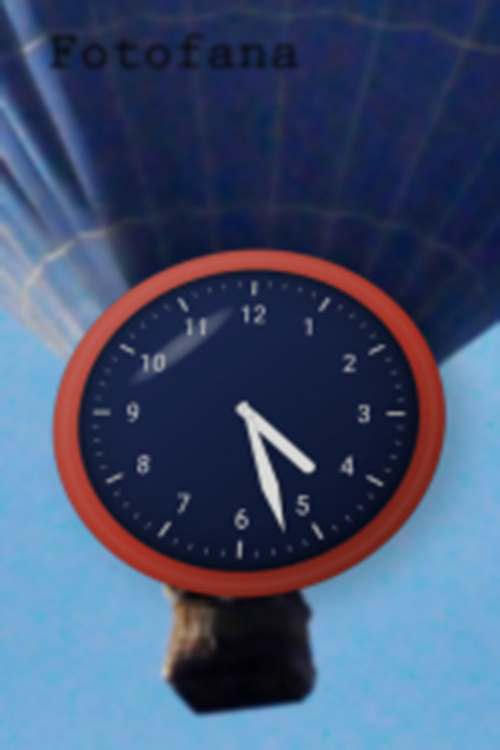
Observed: 4:27
